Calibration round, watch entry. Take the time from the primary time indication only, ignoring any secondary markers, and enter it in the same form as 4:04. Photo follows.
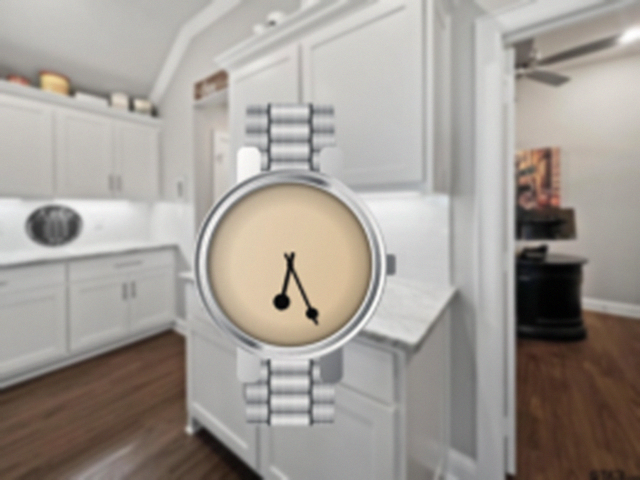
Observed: 6:26
